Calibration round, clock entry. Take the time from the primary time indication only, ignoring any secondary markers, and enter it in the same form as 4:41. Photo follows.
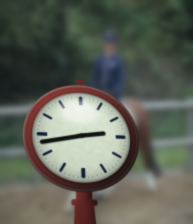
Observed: 2:43
